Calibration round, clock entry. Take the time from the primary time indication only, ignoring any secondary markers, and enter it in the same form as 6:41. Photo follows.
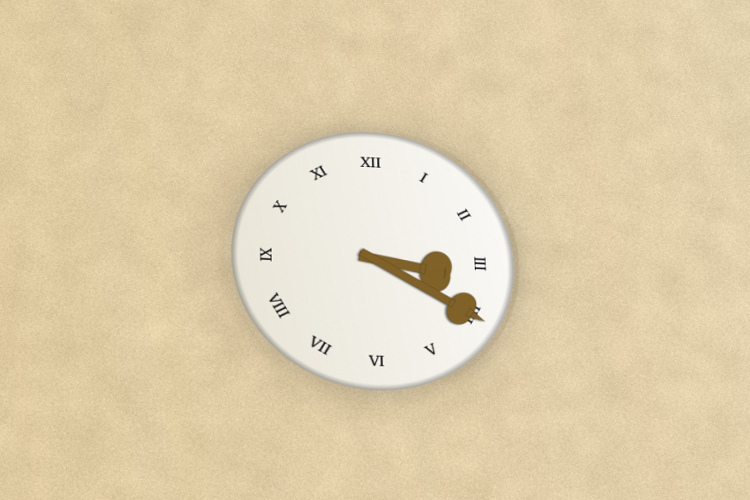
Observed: 3:20
